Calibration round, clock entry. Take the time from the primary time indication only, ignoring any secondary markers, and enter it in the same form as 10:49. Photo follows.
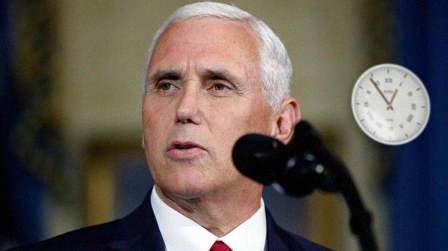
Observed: 12:54
